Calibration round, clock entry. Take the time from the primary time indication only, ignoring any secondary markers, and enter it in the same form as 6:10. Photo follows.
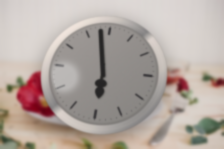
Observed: 5:58
